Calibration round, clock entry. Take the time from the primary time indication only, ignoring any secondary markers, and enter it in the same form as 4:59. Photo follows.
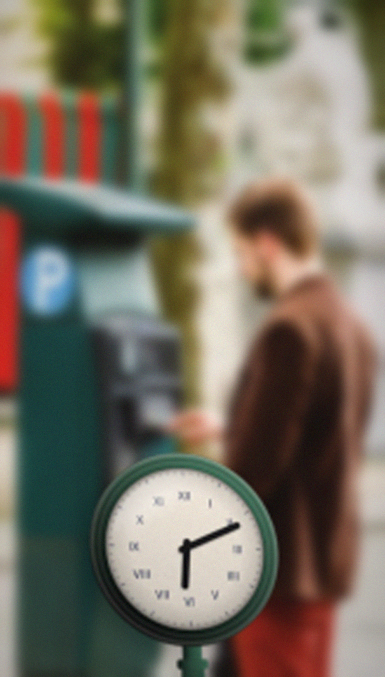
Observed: 6:11
